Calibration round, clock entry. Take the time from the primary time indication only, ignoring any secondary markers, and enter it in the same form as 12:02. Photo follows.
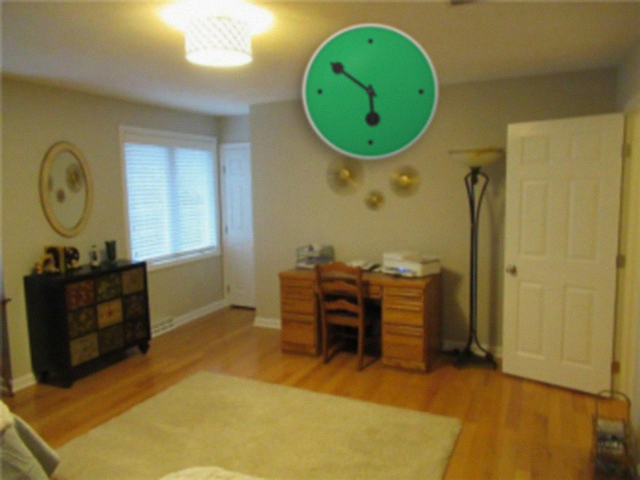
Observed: 5:51
